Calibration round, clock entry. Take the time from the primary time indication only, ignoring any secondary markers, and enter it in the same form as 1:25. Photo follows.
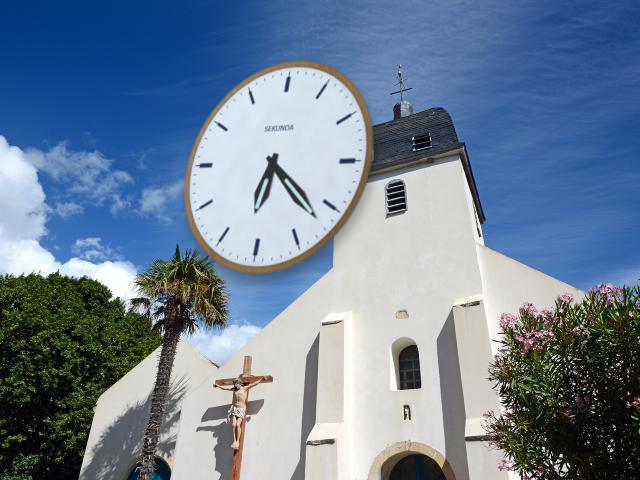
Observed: 6:22
